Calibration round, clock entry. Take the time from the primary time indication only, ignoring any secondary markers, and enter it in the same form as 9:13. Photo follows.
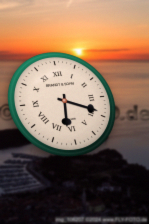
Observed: 6:19
